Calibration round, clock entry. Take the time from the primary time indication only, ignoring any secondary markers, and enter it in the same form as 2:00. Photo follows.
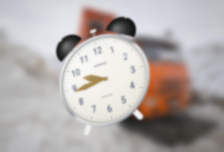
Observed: 9:44
